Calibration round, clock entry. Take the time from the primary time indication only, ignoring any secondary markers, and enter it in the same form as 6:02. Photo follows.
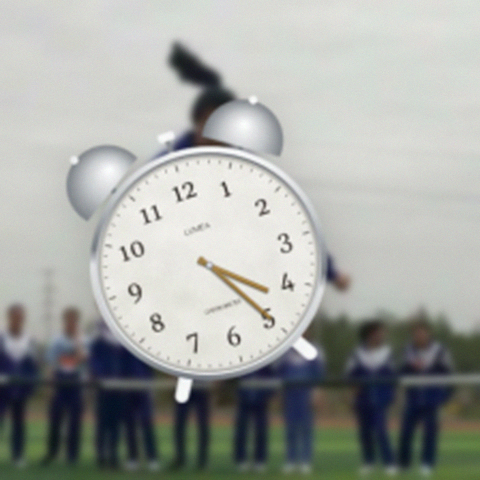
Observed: 4:25
